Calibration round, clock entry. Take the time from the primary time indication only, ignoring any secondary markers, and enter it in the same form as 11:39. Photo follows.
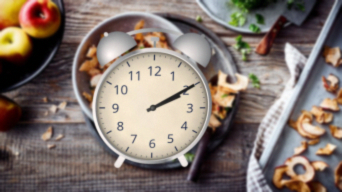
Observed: 2:10
